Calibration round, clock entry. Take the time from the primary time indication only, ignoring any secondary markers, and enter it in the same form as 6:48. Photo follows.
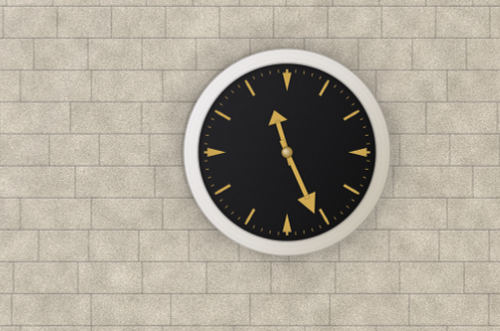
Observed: 11:26
